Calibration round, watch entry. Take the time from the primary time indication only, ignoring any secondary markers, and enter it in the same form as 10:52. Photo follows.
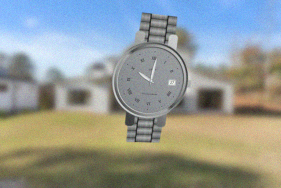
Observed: 10:01
